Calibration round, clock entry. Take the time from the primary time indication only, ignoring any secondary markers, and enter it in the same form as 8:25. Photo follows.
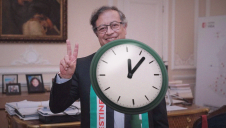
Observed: 12:07
